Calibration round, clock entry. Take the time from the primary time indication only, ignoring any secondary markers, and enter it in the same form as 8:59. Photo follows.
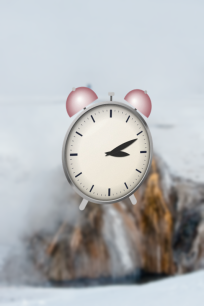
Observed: 3:11
